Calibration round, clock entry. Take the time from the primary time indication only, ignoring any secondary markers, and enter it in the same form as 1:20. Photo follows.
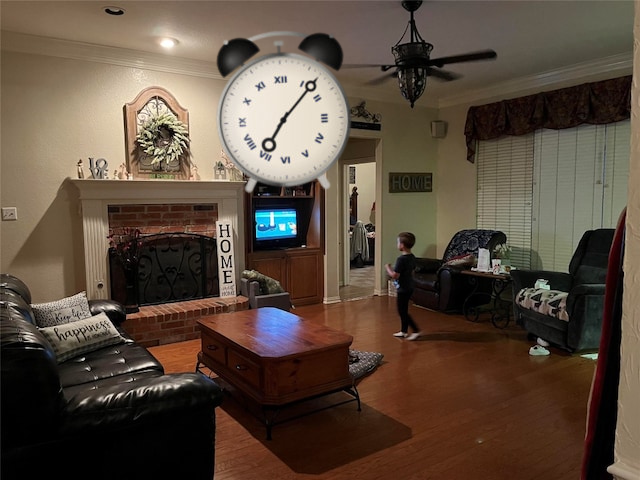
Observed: 7:07
